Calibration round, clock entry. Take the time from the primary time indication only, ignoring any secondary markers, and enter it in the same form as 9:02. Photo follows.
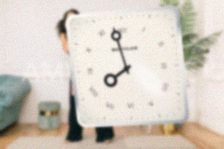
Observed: 7:58
